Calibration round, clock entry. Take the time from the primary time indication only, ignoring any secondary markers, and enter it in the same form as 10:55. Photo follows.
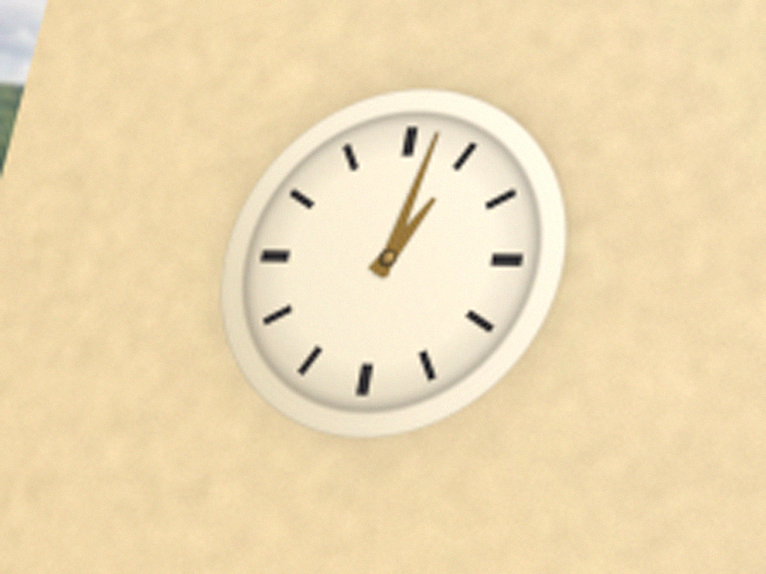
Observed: 1:02
